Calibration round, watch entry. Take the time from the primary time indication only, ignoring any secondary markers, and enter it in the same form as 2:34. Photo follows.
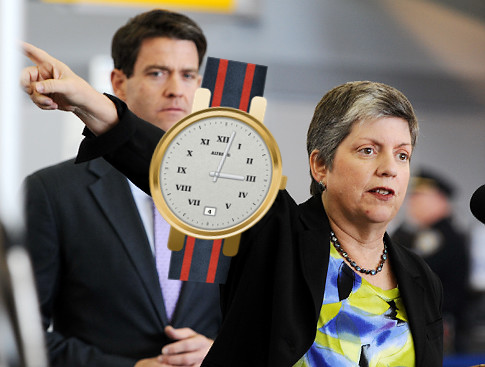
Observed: 3:02
